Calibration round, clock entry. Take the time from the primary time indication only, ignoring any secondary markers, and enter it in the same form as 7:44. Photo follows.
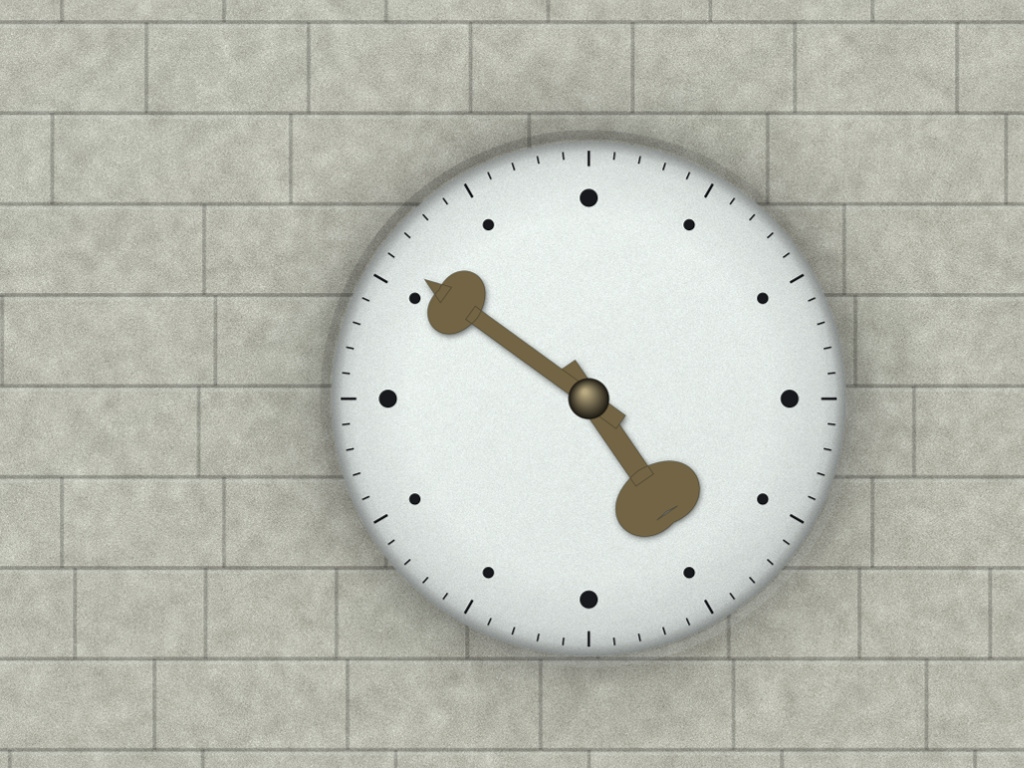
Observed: 4:51
